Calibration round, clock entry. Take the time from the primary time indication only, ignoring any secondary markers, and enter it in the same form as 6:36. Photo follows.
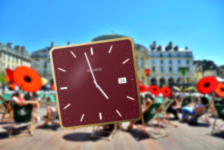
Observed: 4:58
